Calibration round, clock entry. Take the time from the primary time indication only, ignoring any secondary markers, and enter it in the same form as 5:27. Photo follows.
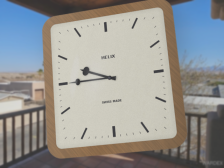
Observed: 9:45
